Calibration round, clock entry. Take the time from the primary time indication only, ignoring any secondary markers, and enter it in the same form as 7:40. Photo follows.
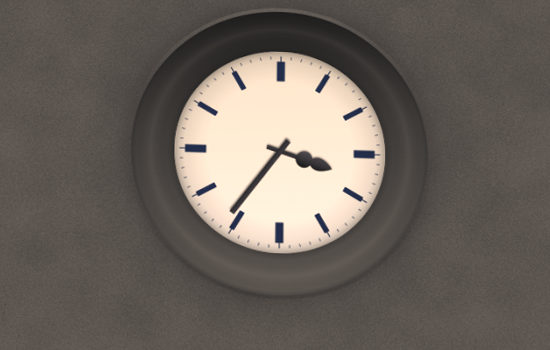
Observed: 3:36
